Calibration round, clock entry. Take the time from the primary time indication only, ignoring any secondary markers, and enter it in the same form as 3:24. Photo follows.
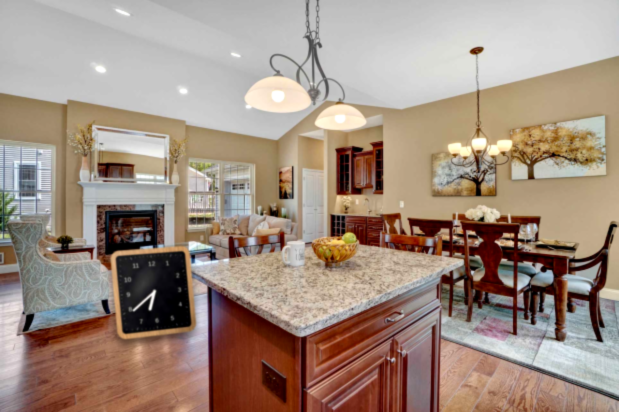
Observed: 6:39
